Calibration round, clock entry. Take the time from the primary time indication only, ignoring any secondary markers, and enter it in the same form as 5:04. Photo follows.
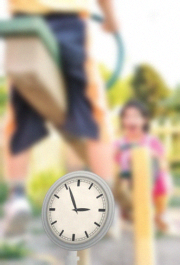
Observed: 2:56
